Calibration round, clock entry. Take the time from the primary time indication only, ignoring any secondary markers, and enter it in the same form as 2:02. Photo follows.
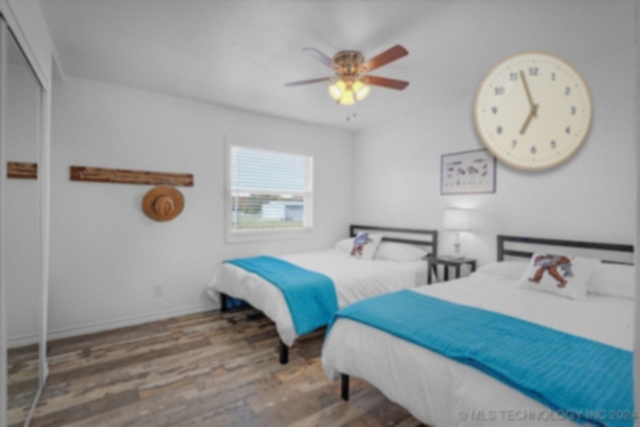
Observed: 6:57
